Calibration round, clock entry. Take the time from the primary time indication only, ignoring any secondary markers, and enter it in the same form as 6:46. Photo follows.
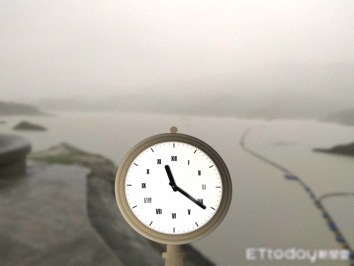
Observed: 11:21
